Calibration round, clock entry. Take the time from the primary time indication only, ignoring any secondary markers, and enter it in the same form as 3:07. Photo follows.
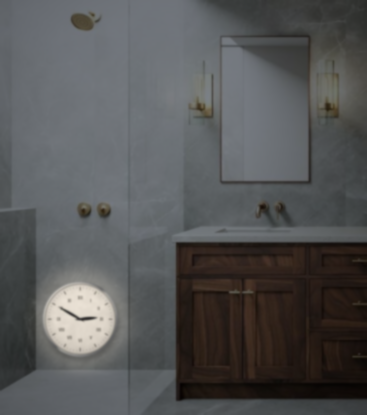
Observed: 2:50
